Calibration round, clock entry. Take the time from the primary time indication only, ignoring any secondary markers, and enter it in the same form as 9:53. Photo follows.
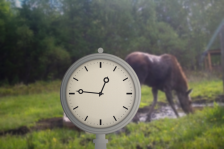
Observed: 12:46
